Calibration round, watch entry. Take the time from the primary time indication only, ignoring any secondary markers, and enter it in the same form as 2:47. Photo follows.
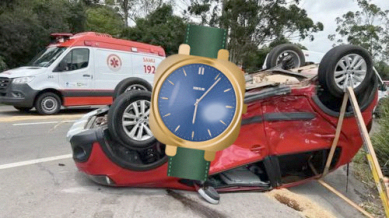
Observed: 6:06
